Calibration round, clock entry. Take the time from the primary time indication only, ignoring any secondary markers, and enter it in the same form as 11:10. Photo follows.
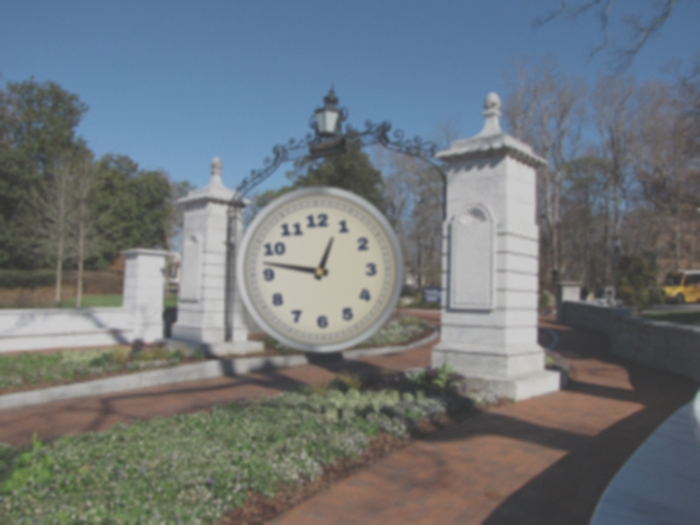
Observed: 12:47
